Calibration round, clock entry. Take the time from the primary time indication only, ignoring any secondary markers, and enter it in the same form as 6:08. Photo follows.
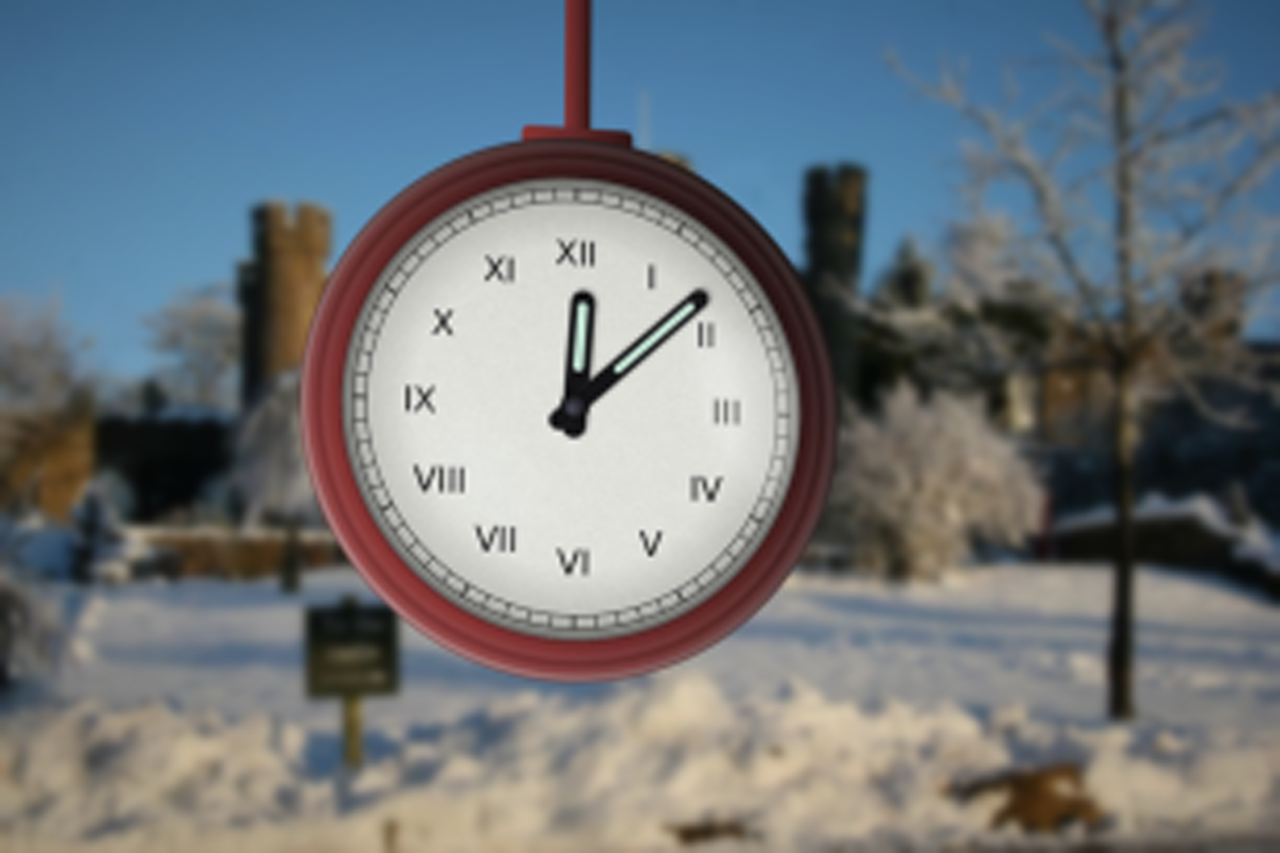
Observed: 12:08
